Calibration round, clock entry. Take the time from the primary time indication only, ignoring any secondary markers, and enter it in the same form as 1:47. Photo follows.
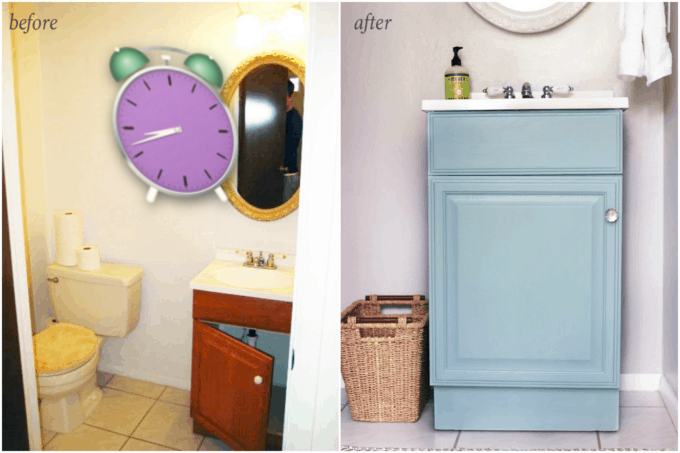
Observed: 8:42
